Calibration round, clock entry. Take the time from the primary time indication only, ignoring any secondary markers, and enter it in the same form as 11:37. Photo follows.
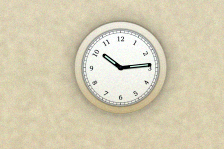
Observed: 10:14
